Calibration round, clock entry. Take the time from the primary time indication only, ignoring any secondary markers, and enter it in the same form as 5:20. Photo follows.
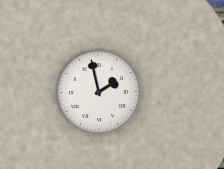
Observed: 1:58
